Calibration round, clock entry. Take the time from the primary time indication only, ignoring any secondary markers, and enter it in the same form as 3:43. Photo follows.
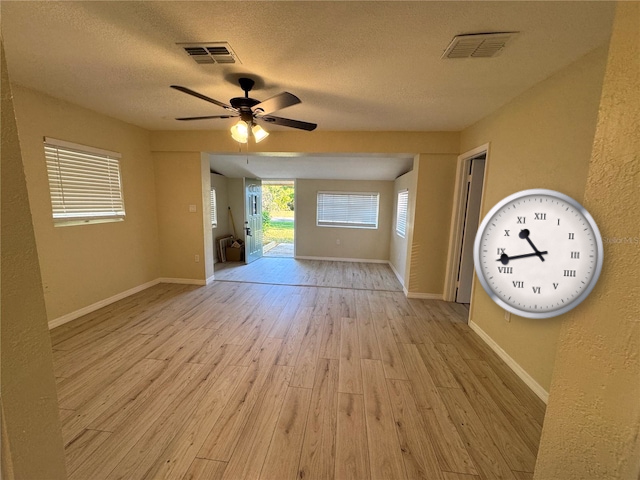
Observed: 10:43
